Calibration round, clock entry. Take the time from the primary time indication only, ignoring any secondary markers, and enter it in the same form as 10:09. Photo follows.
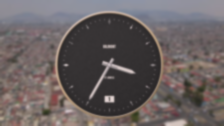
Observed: 3:35
